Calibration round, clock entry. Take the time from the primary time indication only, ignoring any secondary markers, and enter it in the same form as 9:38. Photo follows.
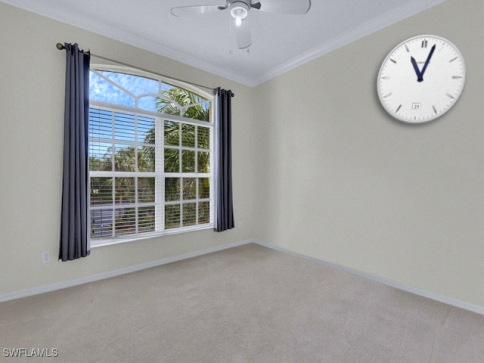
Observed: 11:03
